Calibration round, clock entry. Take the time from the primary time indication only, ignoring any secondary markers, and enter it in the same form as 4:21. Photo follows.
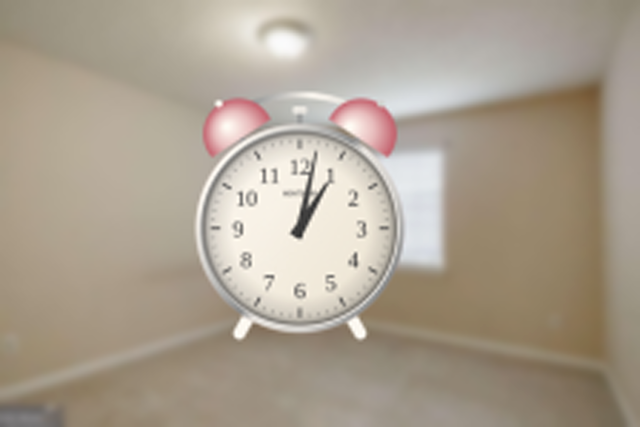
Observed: 1:02
